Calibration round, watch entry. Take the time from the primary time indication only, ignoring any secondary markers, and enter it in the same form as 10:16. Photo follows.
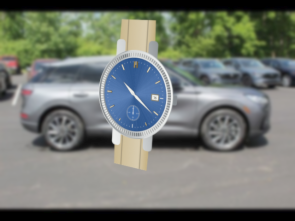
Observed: 10:21
